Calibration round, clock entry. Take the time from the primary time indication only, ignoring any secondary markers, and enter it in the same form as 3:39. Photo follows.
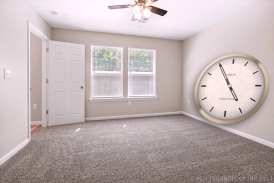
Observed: 4:55
